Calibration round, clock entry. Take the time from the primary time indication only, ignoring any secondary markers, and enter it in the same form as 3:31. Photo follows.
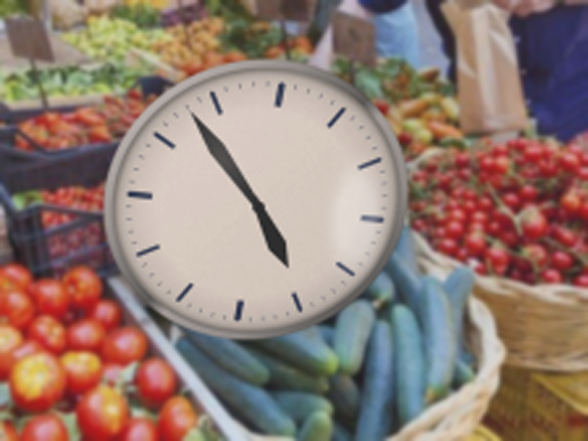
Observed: 4:53
